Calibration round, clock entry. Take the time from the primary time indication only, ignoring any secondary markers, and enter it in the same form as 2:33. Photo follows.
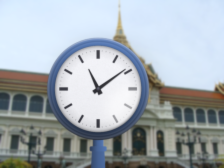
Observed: 11:09
